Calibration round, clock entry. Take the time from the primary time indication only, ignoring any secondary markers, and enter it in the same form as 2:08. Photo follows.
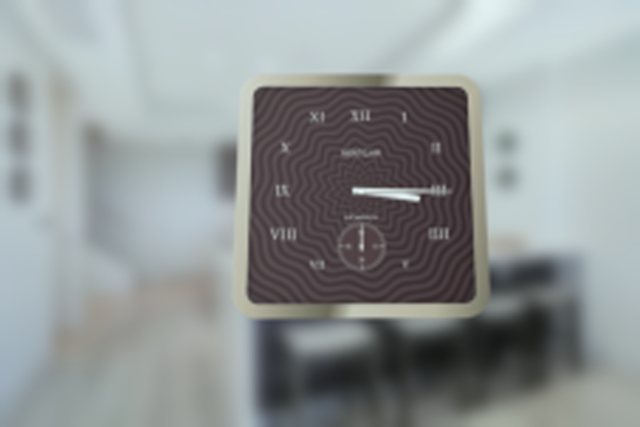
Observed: 3:15
